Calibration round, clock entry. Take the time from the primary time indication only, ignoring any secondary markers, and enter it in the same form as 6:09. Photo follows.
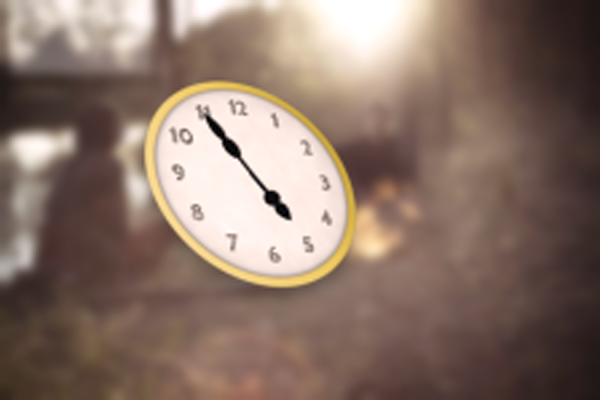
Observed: 4:55
